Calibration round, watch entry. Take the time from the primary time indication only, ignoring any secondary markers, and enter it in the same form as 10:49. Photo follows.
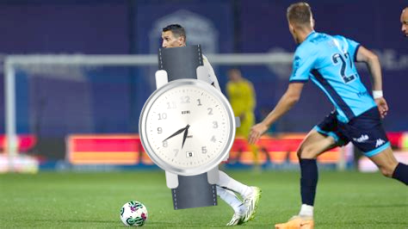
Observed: 6:41
